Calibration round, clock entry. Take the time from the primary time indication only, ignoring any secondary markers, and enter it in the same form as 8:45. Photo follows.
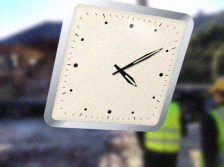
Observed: 4:09
